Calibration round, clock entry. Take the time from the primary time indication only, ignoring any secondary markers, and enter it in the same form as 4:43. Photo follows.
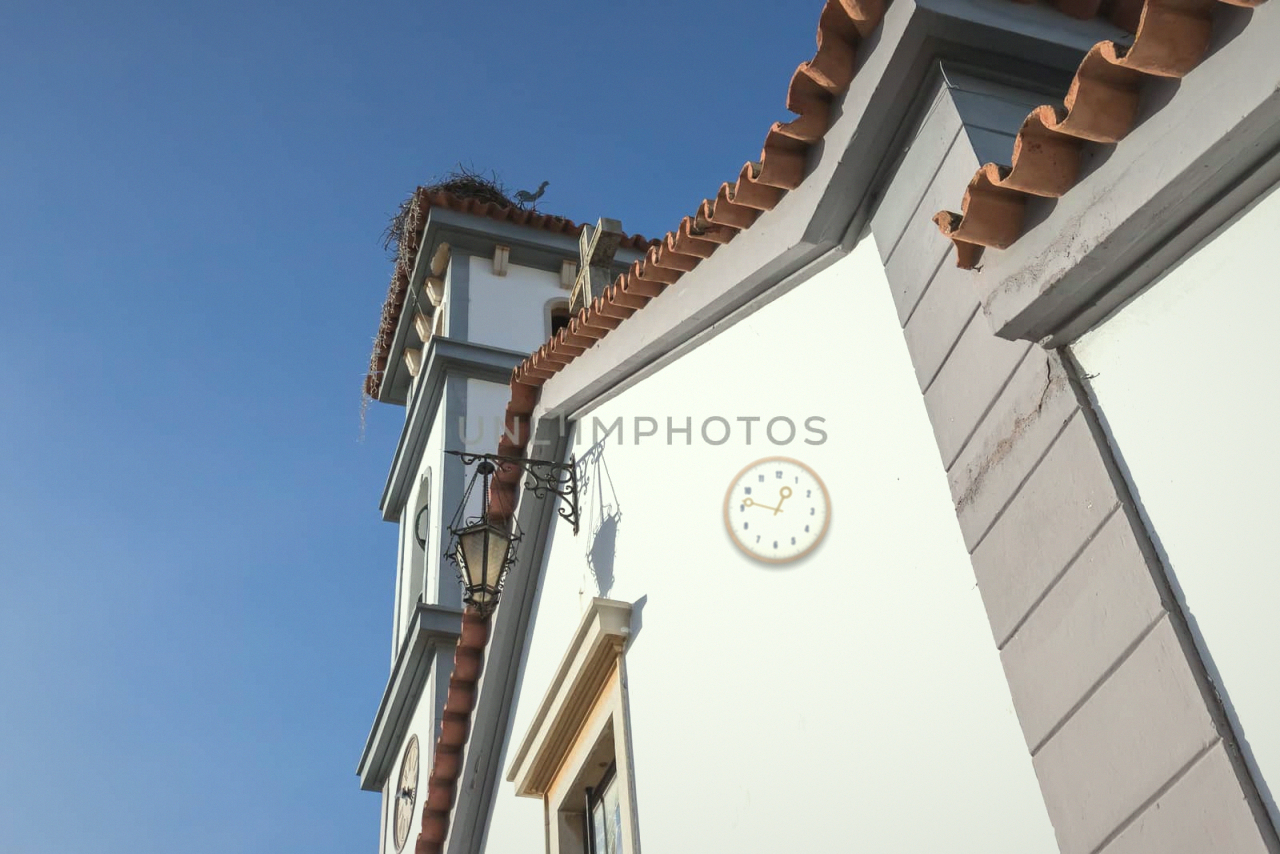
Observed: 12:47
